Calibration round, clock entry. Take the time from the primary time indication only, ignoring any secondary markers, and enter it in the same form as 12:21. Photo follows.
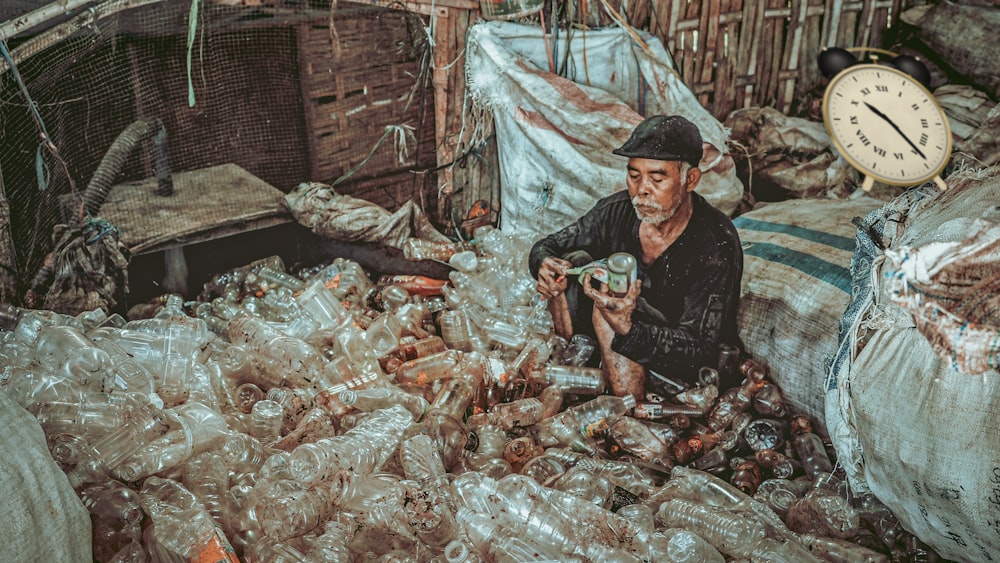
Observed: 10:24
